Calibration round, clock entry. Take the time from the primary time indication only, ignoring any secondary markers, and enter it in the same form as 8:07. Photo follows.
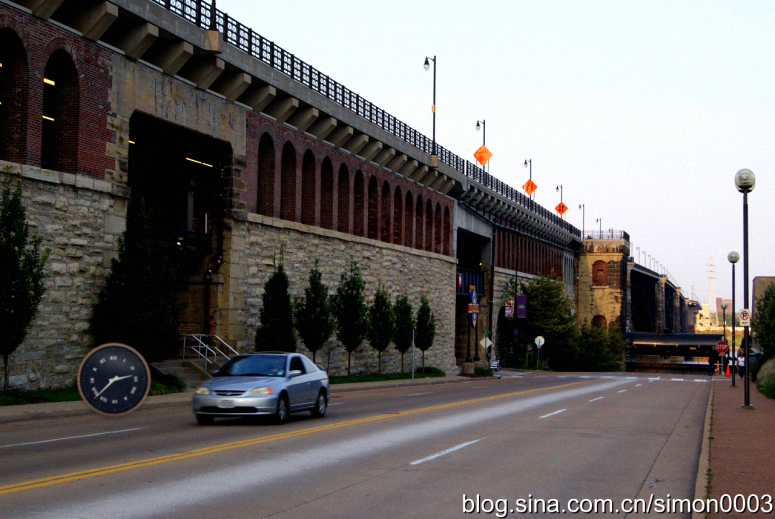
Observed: 2:38
